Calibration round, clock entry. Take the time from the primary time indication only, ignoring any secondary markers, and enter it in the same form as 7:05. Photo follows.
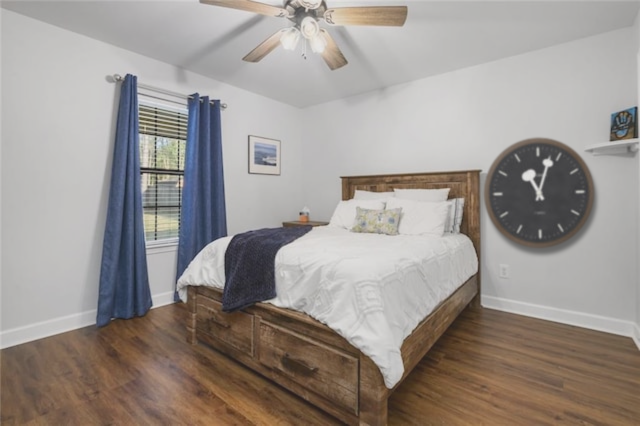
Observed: 11:03
